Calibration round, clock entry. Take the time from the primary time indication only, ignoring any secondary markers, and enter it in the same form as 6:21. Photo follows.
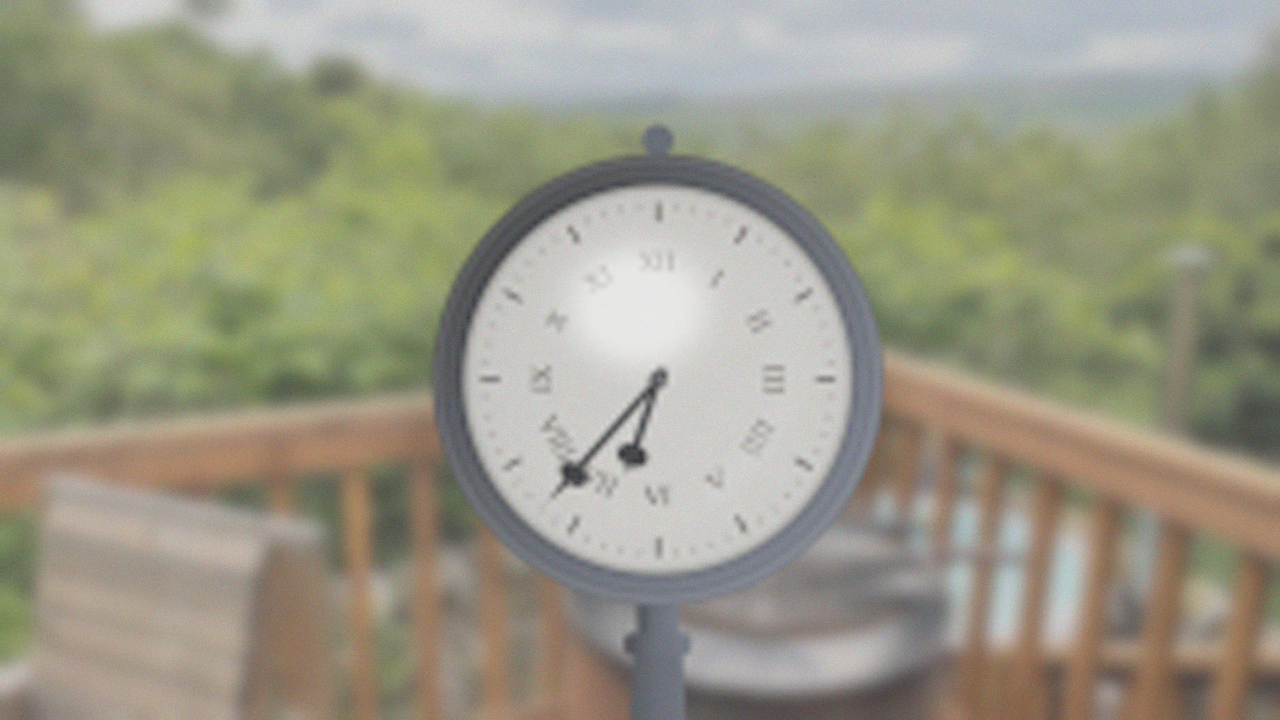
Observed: 6:37
